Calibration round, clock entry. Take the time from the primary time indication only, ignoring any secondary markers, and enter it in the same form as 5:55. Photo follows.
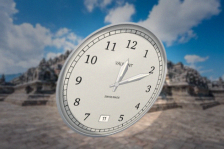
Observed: 12:11
